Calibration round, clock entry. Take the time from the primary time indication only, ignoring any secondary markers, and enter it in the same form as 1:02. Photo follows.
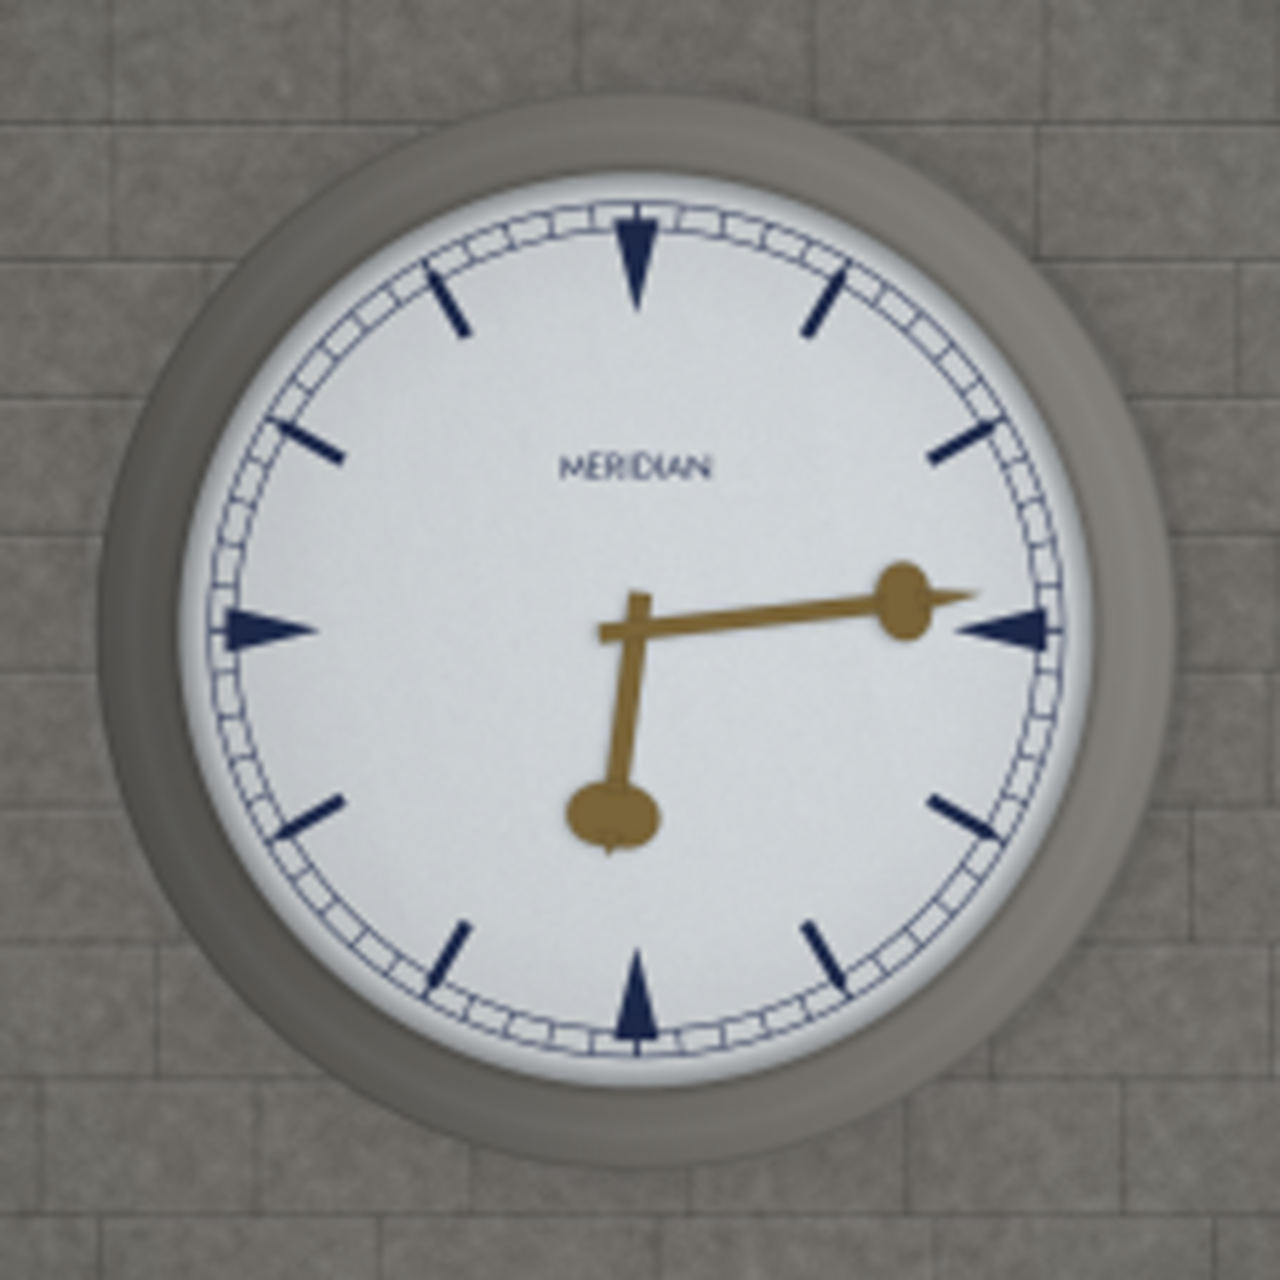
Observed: 6:14
